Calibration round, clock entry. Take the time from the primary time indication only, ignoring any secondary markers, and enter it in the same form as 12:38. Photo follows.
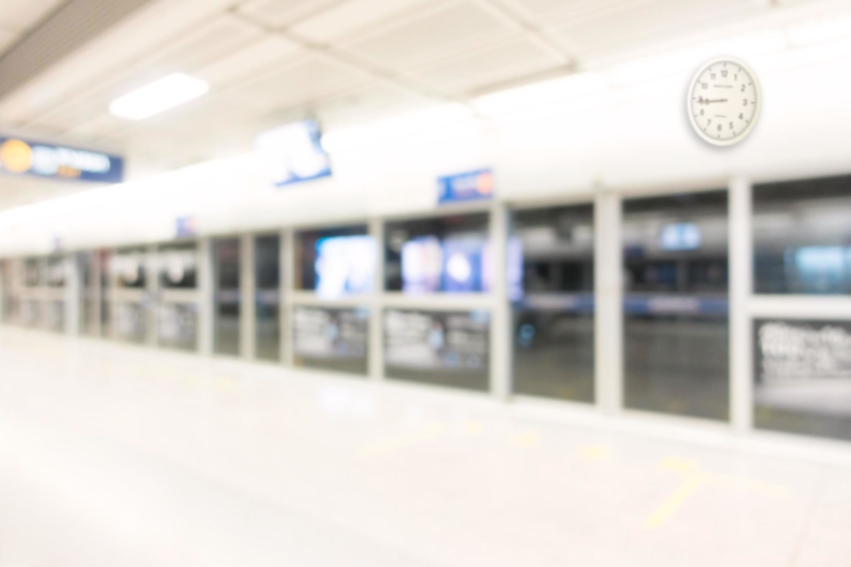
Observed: 8:44
